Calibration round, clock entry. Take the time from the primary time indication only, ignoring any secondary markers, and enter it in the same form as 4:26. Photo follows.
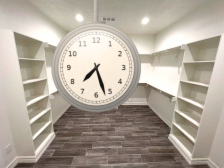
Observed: 7:27
